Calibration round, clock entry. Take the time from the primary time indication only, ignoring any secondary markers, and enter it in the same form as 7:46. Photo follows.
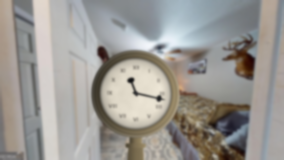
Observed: 11:17
